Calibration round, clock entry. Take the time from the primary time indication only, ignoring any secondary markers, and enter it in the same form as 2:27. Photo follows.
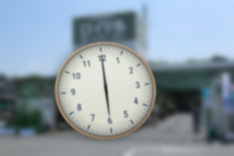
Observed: 6:00
